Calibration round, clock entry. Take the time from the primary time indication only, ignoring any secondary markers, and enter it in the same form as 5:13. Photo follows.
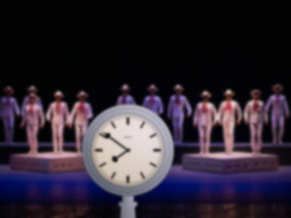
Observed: 7:51
